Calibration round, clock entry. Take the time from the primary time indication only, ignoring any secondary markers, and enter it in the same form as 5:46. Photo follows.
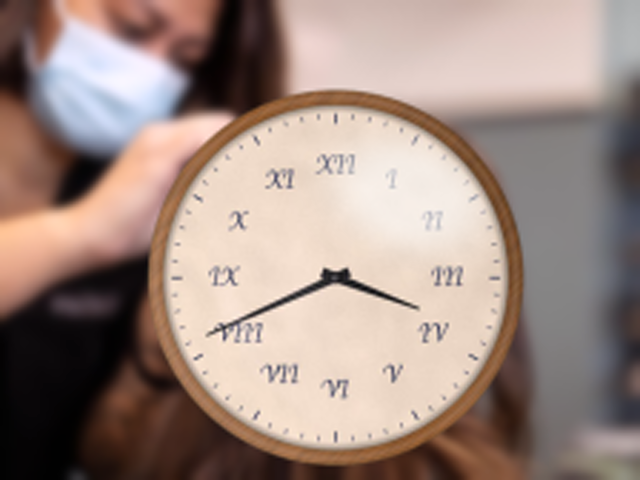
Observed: 3:41
